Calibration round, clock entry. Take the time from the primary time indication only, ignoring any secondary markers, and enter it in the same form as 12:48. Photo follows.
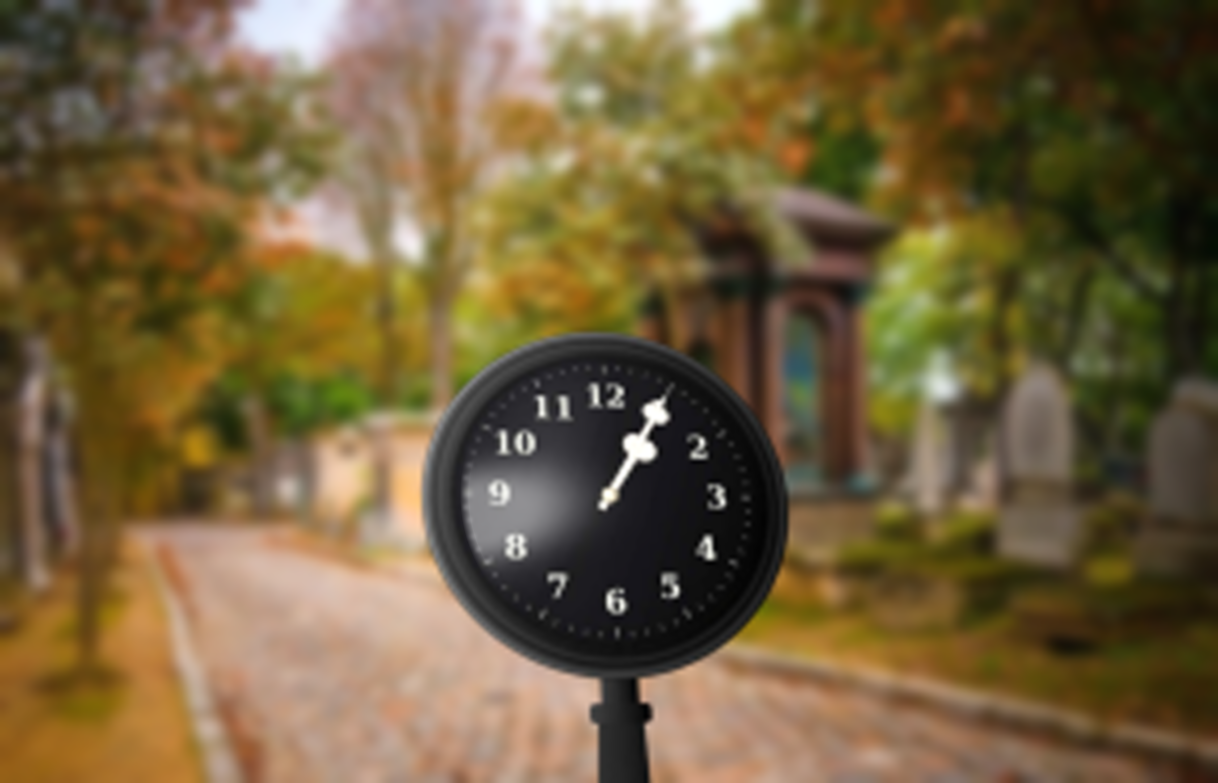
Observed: 1:05
